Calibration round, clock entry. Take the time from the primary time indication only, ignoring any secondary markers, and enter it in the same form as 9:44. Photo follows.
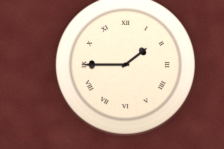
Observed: 1:45
